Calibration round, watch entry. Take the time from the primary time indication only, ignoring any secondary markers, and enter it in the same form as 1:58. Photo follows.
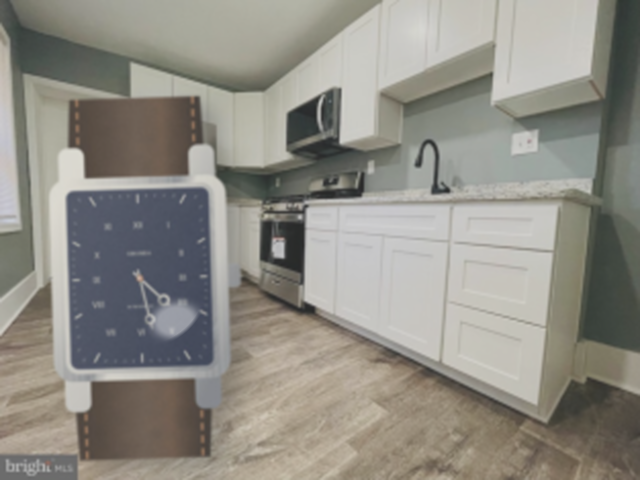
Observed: 4:28
